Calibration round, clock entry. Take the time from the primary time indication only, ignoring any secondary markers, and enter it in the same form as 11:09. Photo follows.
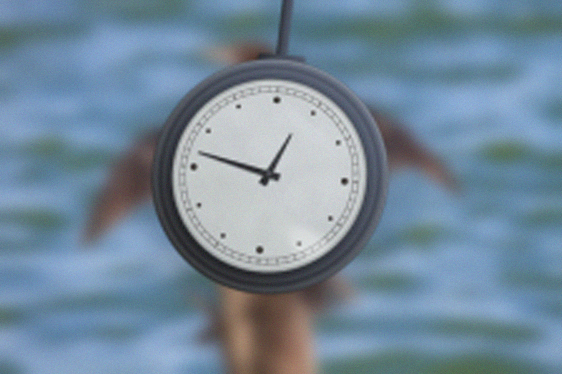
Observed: 12:47
